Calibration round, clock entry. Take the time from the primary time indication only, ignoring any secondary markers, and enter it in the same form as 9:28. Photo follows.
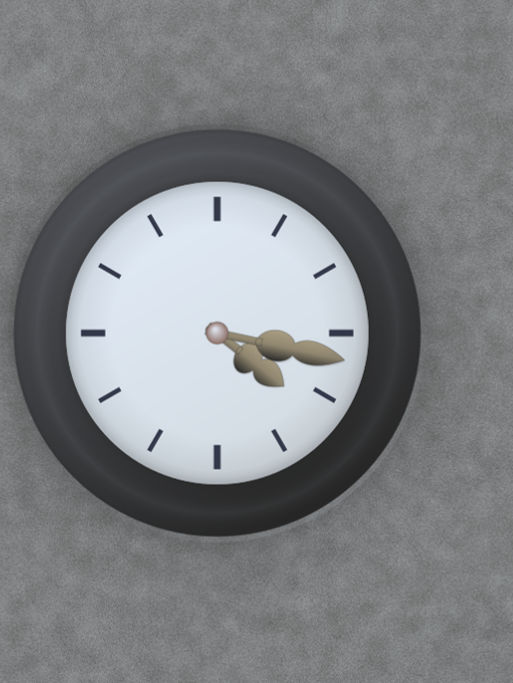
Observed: 4:17
